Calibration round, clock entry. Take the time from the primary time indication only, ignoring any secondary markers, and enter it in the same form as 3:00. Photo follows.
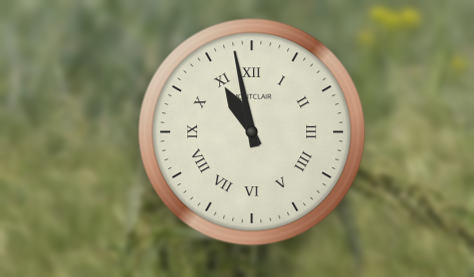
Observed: 10:58
